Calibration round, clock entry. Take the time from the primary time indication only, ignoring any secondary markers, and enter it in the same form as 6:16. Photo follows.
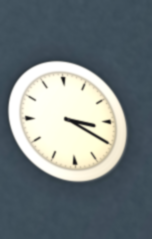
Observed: 3:20
